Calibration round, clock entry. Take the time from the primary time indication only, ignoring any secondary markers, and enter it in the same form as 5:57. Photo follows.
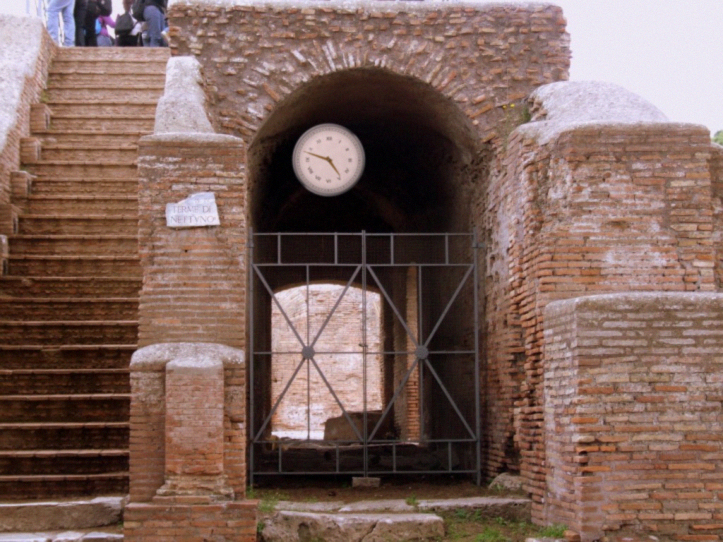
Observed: 4:48
